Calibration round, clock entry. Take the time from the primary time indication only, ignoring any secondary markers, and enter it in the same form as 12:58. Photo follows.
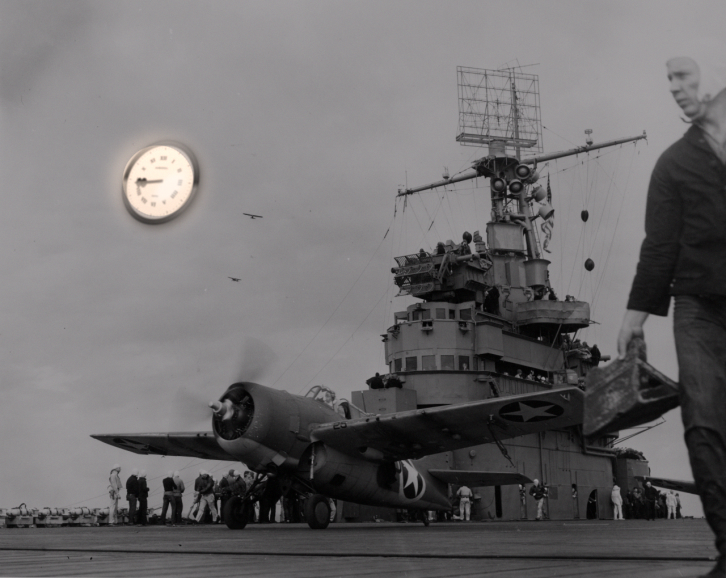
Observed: 8:44
